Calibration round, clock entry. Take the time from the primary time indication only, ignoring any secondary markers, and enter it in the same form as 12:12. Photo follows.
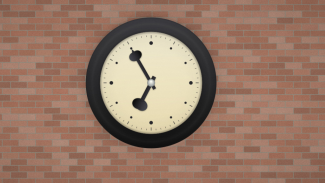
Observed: 6:55
